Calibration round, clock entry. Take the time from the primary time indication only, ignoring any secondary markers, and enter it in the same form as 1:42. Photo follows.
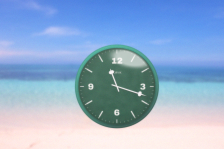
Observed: 11:18
